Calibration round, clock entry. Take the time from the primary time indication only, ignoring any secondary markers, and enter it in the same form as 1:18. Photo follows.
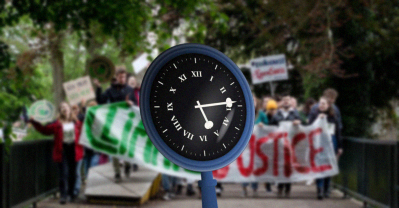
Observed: 5:14
